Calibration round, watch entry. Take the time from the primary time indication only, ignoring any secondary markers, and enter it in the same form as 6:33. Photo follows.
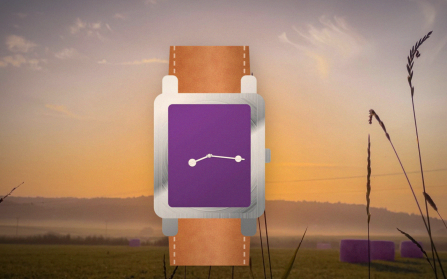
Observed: 8:16
